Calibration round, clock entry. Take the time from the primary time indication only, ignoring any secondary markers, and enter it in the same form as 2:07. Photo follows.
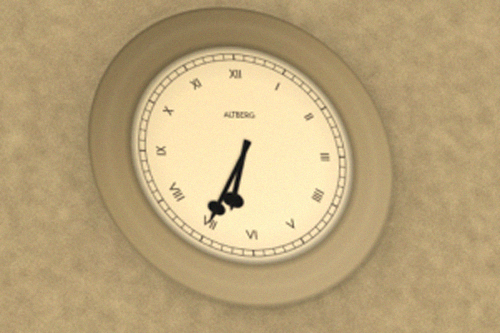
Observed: 6:35
